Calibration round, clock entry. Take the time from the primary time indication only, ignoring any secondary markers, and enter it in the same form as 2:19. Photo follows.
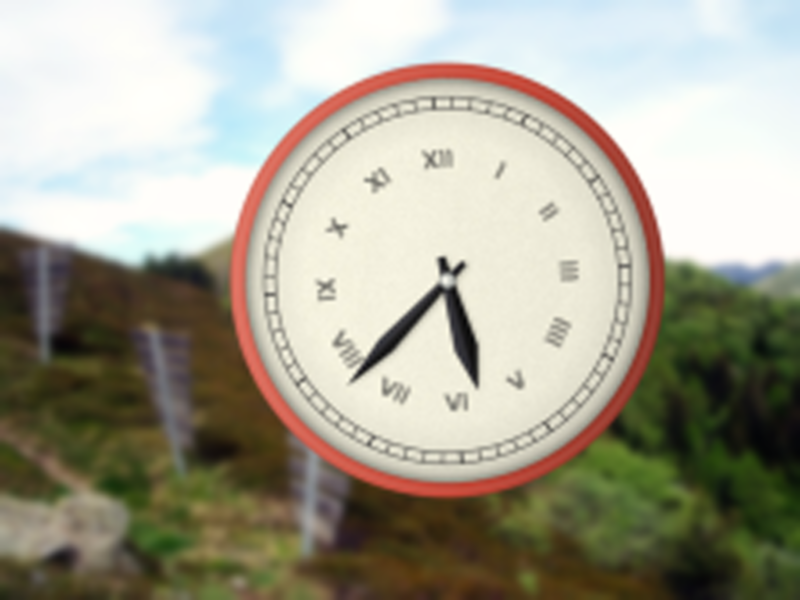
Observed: 5:38
